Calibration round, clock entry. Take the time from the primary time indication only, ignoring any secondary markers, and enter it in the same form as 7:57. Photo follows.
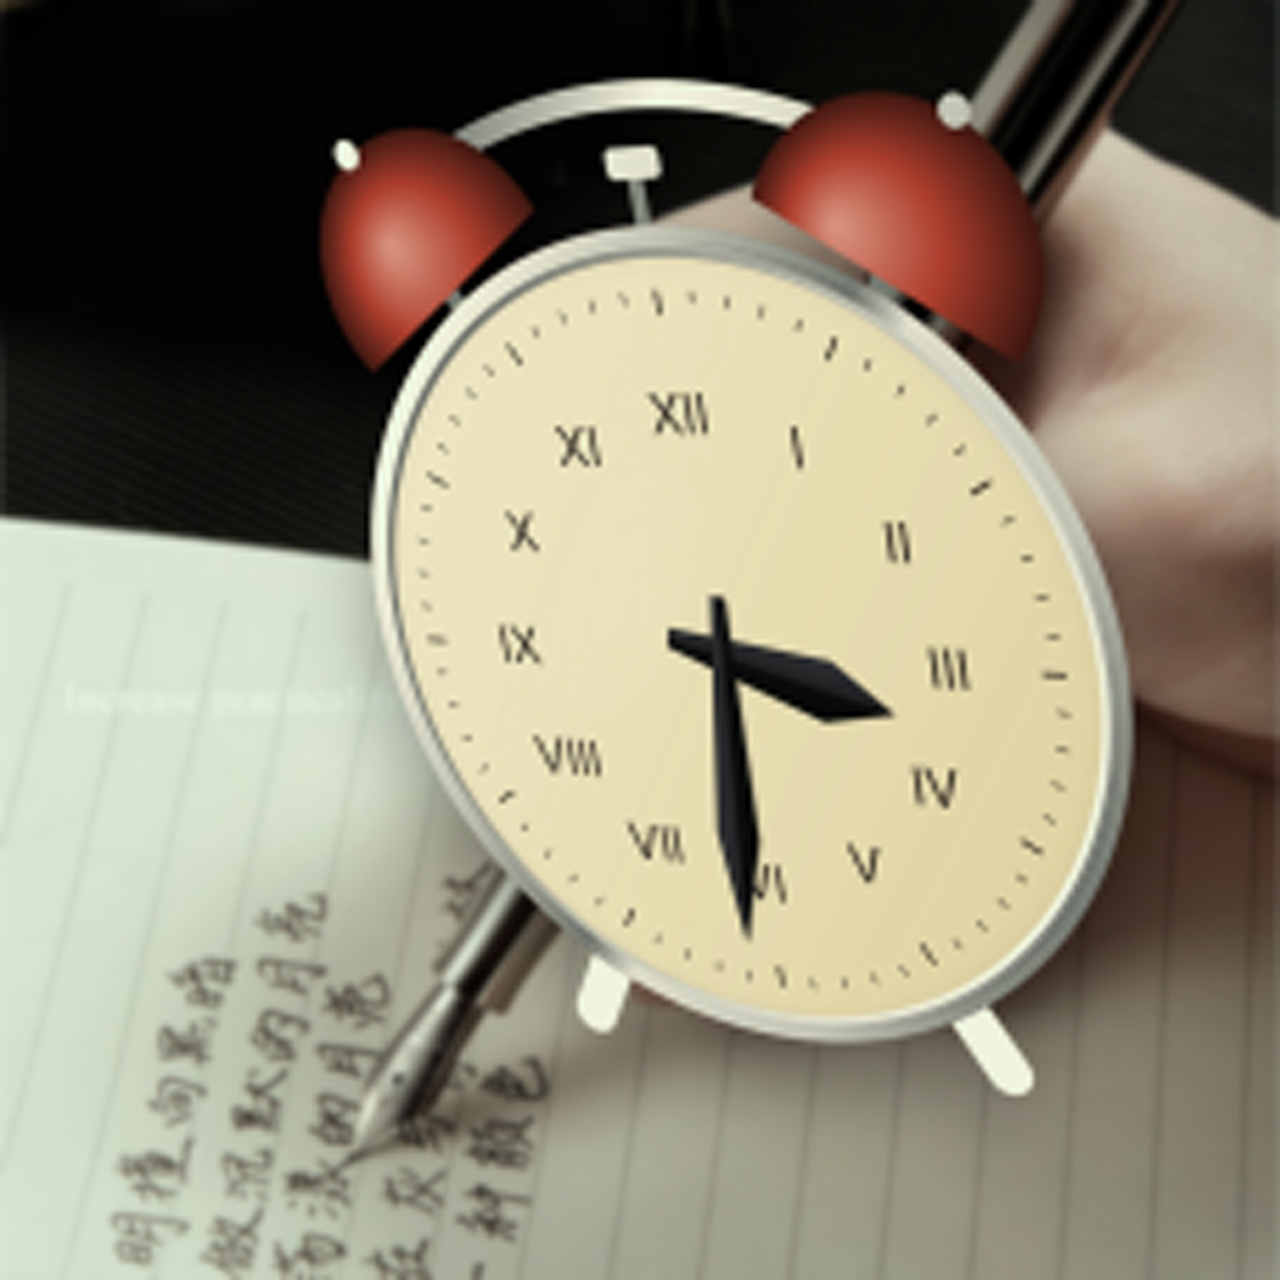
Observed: 3:31
